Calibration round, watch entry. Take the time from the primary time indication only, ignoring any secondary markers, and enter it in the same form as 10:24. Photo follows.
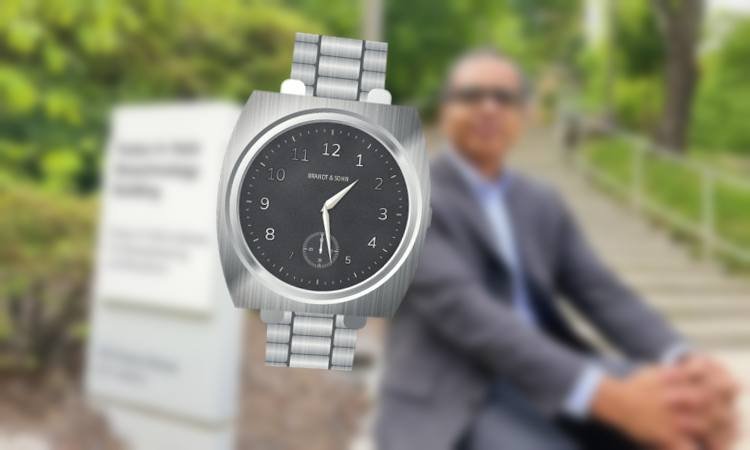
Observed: 1:28
